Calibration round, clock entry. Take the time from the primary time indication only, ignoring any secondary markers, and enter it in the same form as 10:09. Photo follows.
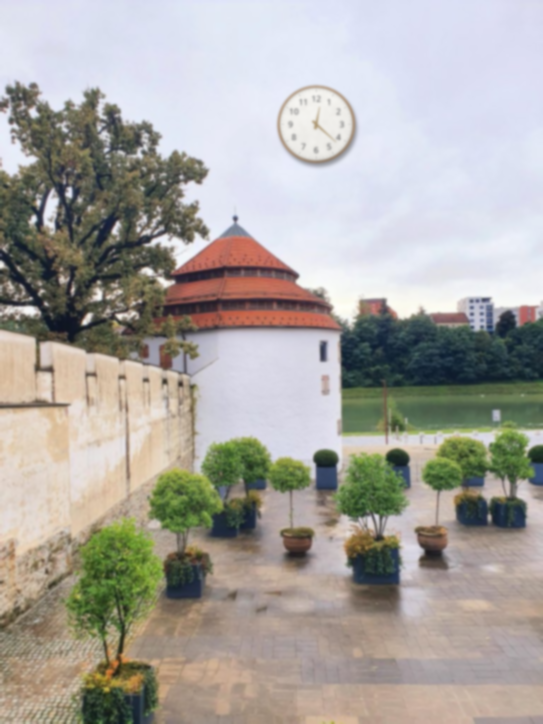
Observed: 12:22
